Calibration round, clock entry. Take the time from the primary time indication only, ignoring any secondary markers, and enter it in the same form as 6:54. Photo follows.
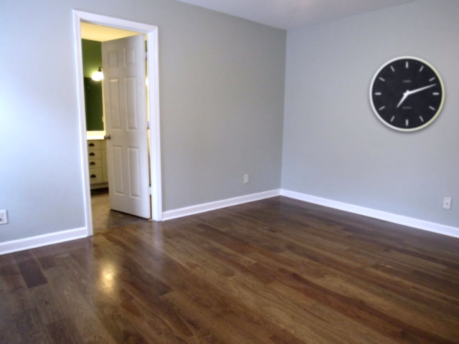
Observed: 7:12
